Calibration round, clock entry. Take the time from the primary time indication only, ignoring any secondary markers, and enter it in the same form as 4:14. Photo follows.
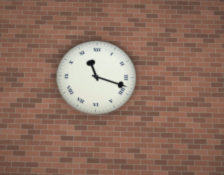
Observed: 11:18
